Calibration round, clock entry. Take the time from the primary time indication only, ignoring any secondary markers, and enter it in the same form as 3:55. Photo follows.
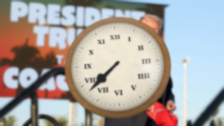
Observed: 7:38
